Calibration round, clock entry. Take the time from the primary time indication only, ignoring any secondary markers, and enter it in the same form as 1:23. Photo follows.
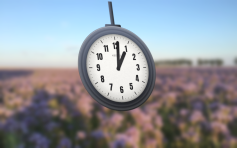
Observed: 1:01
